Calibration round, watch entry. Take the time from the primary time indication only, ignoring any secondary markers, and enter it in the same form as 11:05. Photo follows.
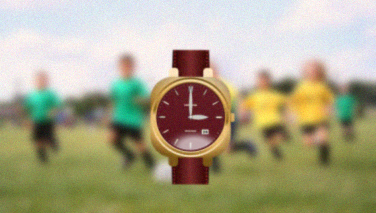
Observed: 3:00
